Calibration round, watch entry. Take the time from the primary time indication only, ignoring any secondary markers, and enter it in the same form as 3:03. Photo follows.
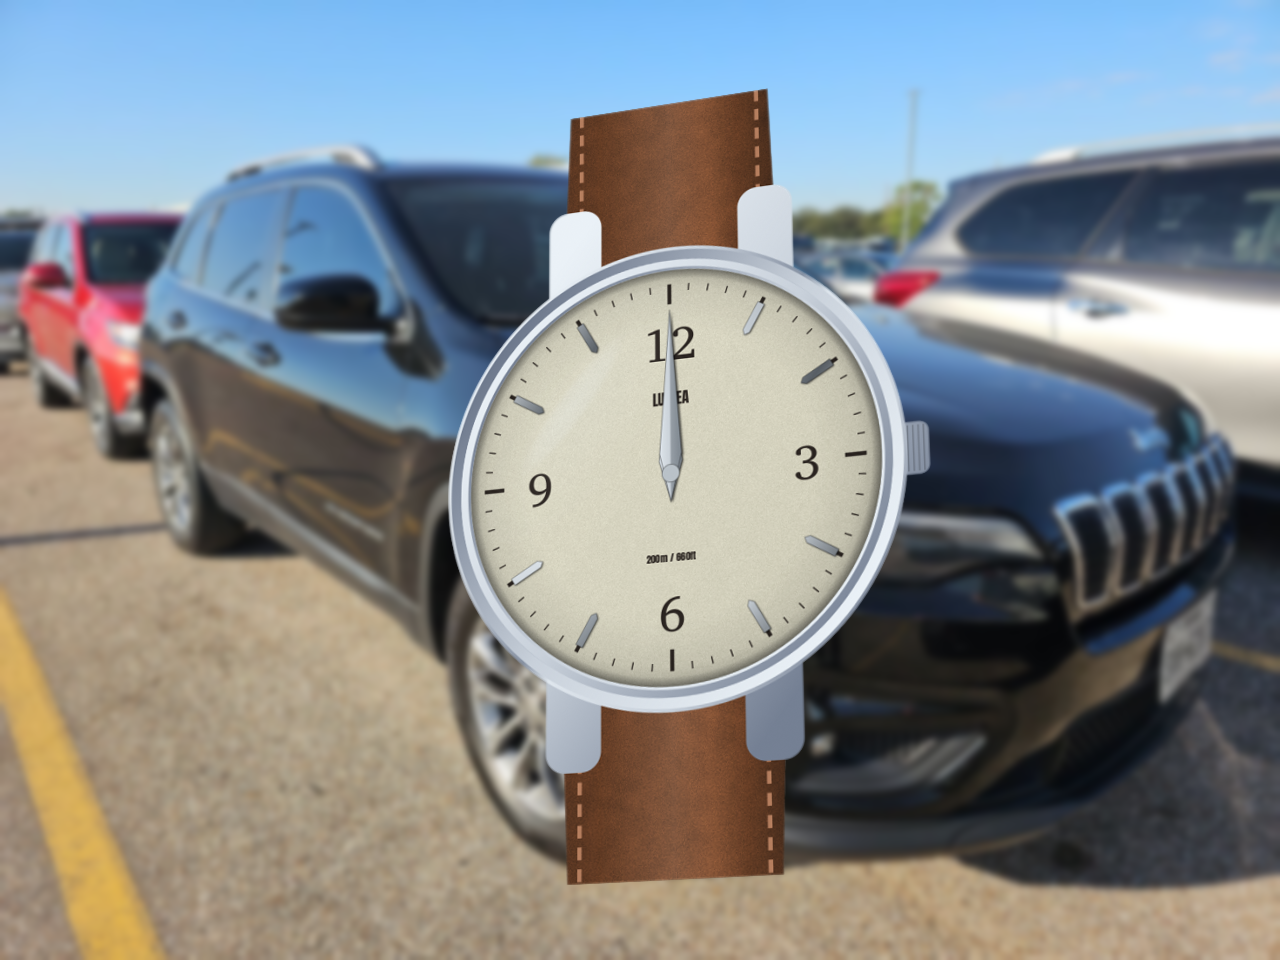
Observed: 12:00
